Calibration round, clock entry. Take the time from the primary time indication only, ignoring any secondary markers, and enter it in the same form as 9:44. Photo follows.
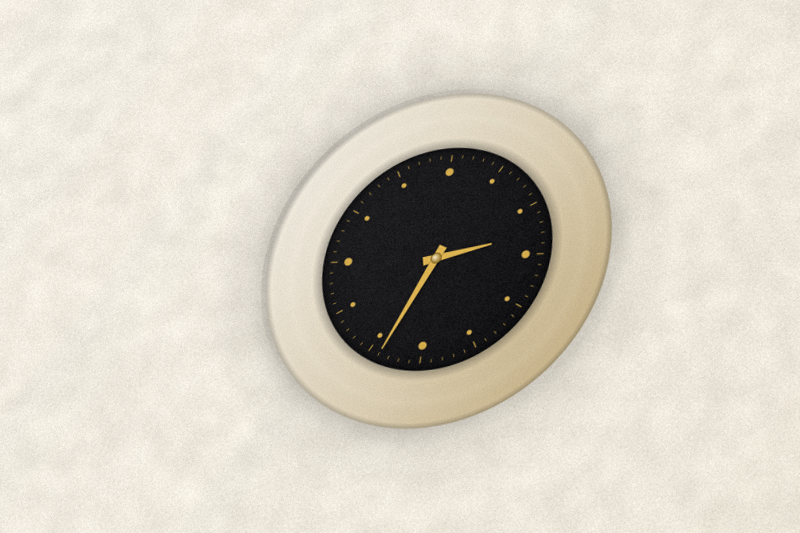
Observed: 2:34
